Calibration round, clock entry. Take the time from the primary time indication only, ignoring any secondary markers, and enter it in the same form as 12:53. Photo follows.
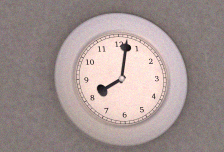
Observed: 8:02
